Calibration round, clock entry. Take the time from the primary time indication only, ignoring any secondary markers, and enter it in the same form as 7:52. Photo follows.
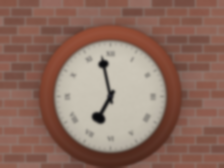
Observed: 6:58
